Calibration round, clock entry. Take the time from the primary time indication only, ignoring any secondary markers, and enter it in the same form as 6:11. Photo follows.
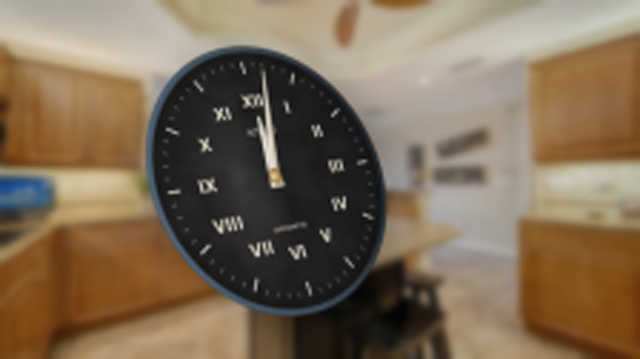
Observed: 12:02
